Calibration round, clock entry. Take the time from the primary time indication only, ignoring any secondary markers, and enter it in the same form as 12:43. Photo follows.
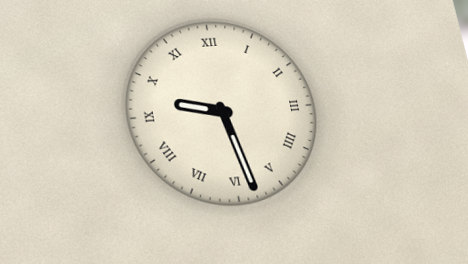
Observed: 9:28
